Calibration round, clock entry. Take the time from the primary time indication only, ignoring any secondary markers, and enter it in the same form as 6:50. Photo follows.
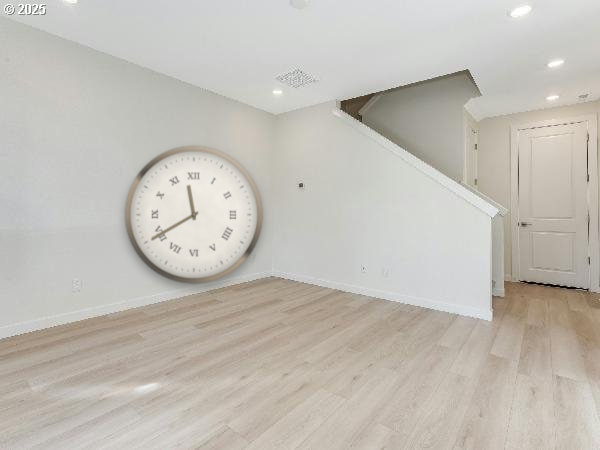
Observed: 11:40
